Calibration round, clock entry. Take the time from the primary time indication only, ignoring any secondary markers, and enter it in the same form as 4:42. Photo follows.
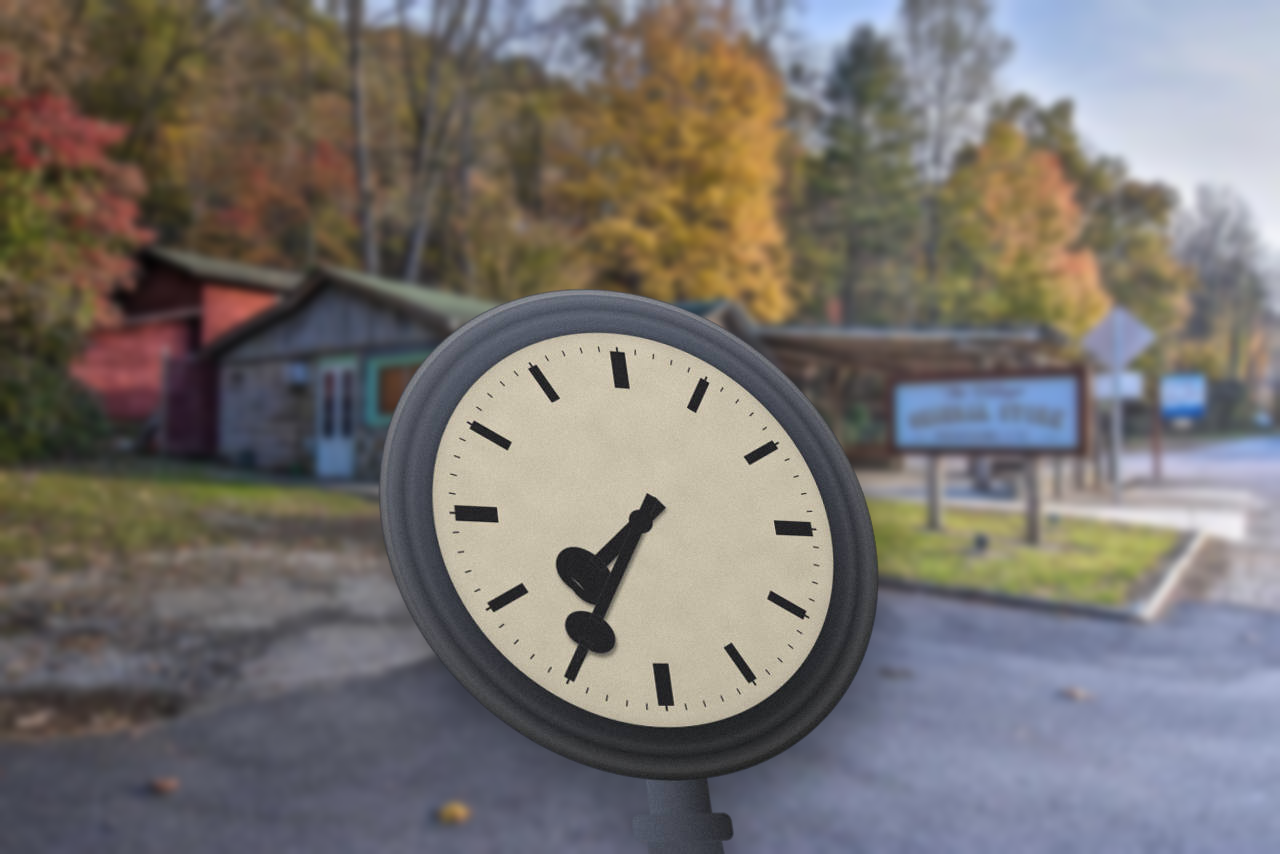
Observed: 7:35
